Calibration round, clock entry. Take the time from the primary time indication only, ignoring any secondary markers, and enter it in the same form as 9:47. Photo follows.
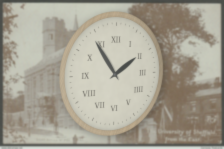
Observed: 1:54
